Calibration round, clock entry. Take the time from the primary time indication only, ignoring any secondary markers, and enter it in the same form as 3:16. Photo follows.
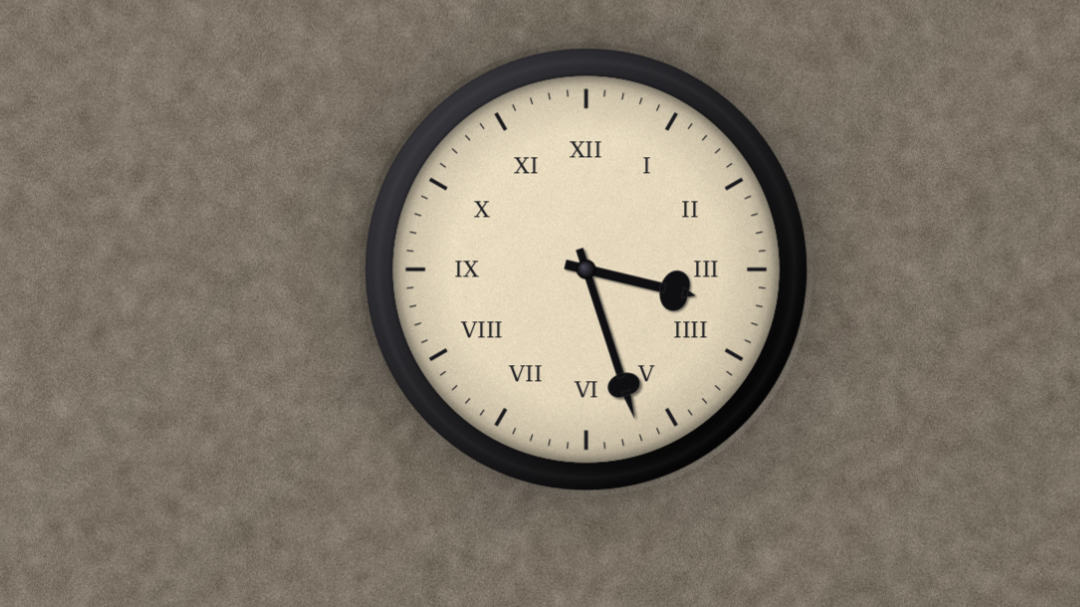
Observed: 3:27
